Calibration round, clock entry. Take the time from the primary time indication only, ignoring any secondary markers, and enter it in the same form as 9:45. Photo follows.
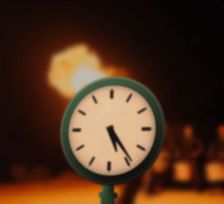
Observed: 5:24
